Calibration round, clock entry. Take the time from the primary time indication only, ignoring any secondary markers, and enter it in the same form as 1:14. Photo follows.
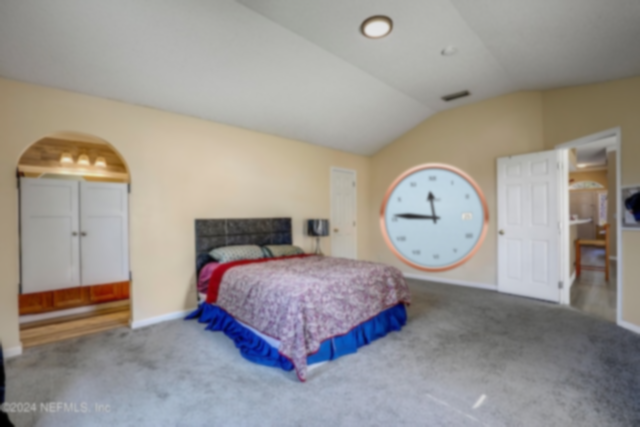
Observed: 11:46
